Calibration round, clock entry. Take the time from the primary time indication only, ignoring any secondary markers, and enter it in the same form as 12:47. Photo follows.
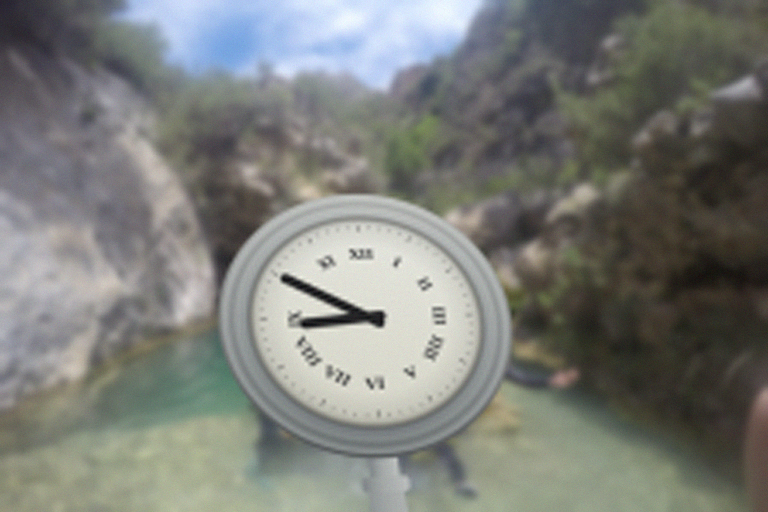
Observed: 8:50
